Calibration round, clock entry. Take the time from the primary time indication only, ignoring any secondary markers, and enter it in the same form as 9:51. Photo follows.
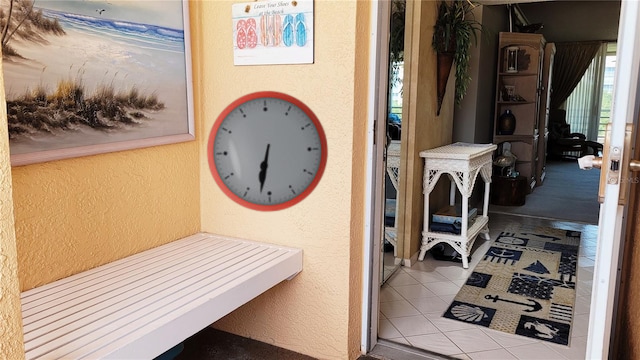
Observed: 6:32
